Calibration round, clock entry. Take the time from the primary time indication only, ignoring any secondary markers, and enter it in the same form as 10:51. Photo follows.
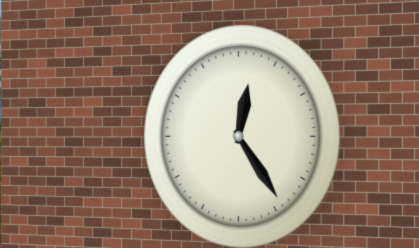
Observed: 12:24
